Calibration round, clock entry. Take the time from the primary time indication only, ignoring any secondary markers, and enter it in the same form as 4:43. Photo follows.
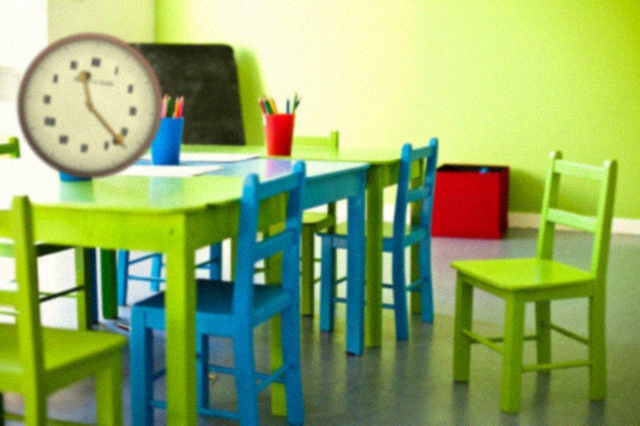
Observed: 11:22
